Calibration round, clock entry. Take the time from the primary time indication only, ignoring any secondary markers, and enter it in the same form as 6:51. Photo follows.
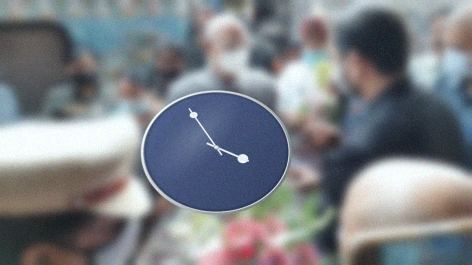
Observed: 3:55
